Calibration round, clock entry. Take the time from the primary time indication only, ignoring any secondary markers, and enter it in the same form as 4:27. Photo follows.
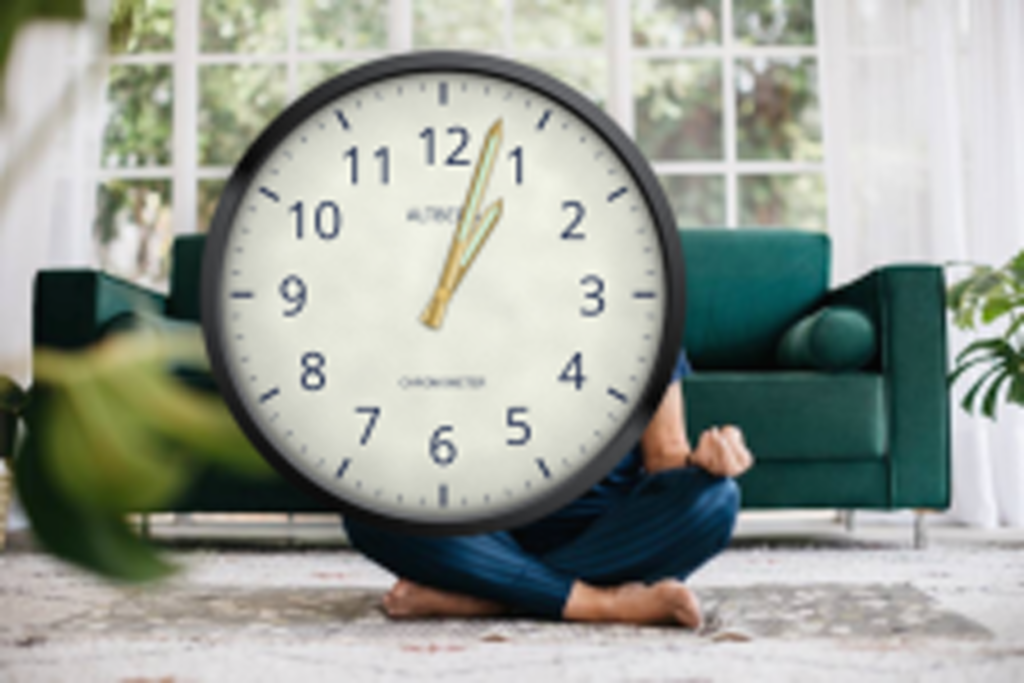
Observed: 1:03
